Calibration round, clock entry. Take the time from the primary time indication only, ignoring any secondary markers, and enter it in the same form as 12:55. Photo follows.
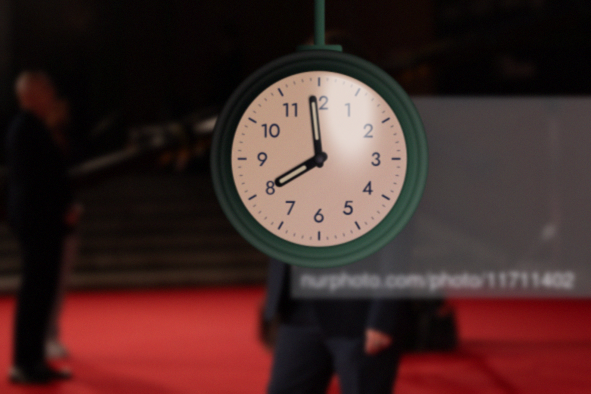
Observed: 7:59
